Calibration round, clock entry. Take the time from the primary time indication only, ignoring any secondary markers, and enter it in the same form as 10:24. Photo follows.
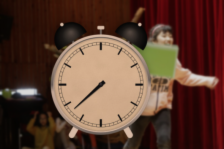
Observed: 7:38
